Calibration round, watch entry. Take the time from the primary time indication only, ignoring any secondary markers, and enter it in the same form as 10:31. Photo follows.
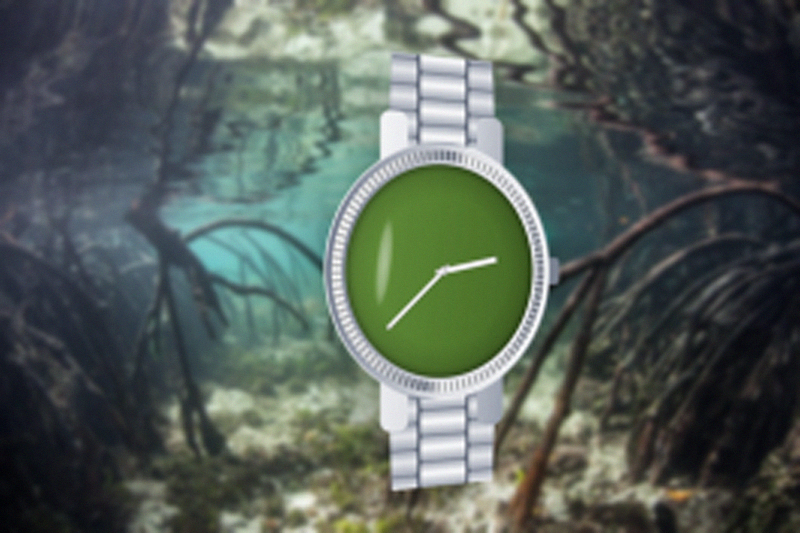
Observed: 2:38
